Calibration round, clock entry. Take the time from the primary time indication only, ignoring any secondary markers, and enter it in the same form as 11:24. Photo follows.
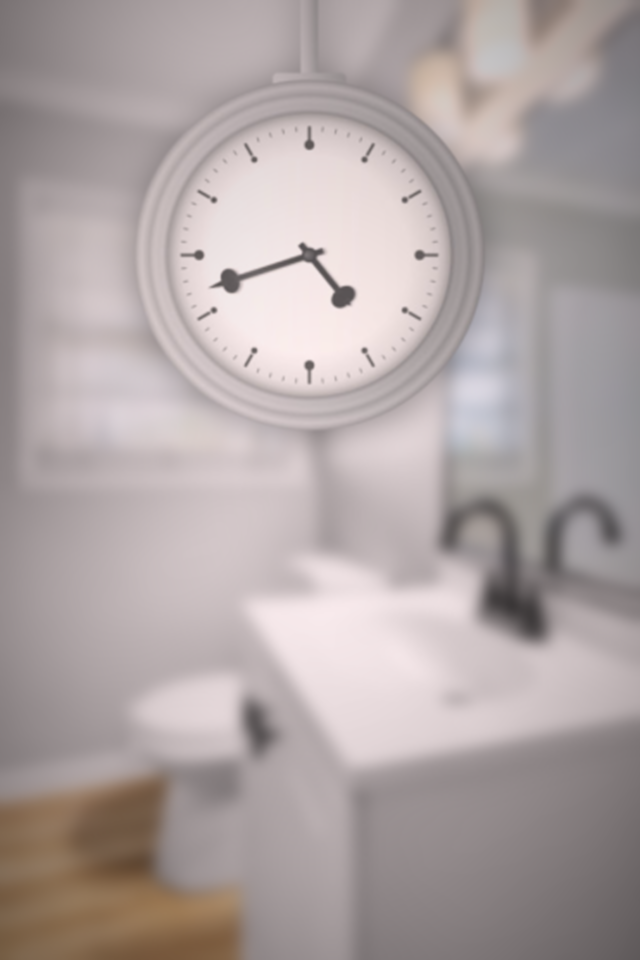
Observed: 4:42
